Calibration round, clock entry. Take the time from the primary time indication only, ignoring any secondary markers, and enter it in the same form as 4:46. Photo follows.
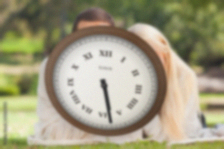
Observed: 5:28
